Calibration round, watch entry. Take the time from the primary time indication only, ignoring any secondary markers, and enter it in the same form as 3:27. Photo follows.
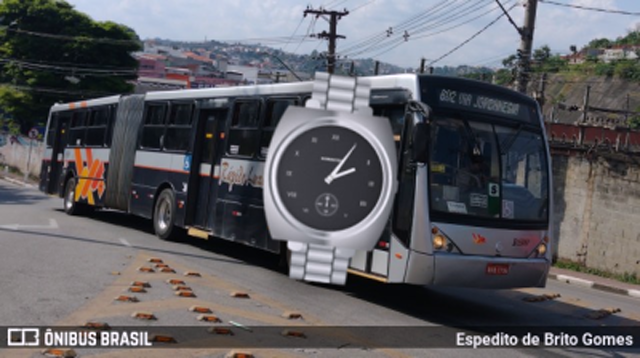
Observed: 2:05
